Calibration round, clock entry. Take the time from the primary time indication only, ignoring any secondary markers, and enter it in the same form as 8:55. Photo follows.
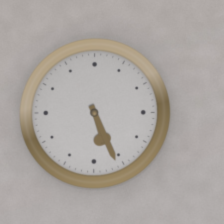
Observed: 5:26
